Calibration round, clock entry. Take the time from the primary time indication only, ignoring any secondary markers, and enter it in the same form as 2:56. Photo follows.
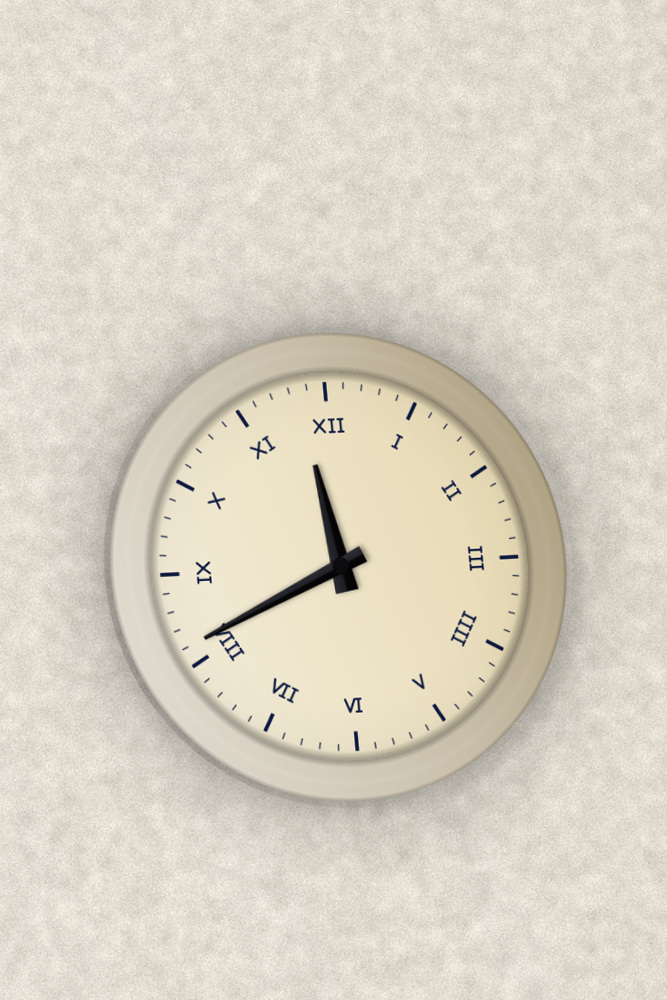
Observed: 11:41
